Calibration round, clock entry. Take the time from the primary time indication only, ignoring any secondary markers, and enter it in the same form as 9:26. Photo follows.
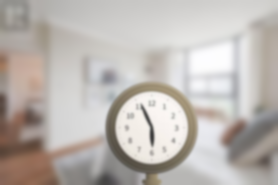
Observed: 5:56
